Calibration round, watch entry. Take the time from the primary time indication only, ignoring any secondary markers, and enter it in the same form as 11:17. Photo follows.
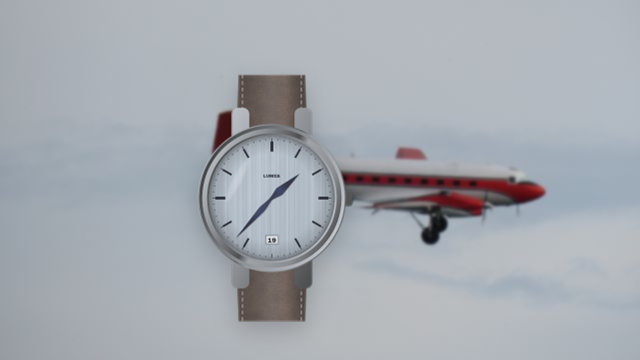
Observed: 1:37
